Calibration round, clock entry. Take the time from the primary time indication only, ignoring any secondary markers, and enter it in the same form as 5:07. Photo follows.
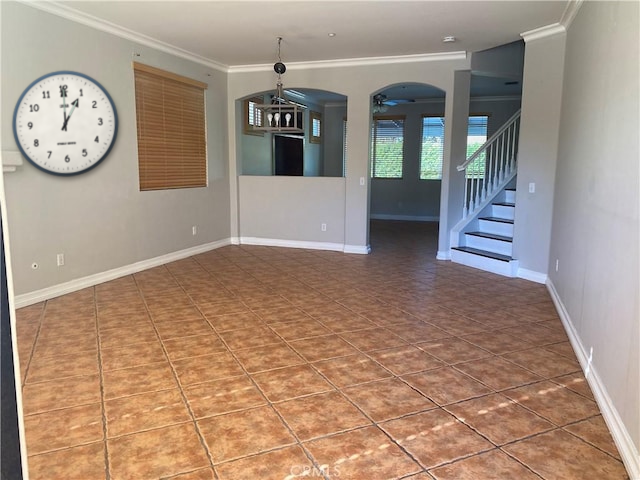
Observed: 1:00
